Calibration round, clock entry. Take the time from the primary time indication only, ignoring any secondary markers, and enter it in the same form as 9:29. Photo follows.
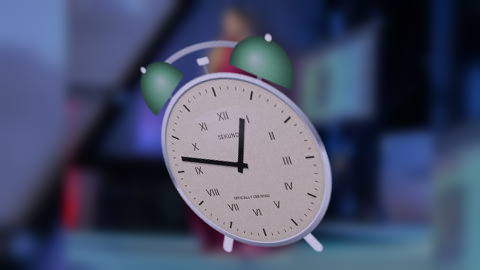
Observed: 12:47
